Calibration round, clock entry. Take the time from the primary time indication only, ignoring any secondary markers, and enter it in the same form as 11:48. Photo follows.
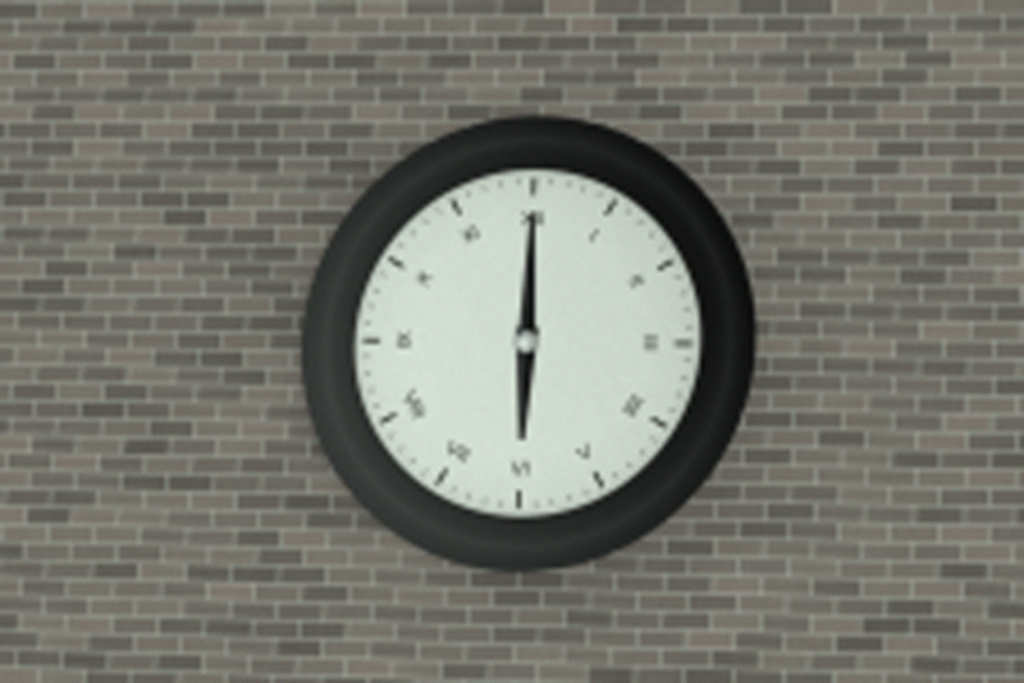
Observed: 6:00
